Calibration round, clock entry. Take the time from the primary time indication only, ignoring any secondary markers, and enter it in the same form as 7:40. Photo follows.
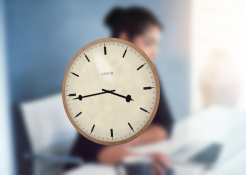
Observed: 3:44
